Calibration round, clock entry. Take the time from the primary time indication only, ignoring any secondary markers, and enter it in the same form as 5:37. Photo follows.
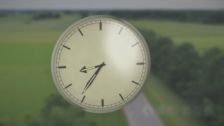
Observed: 8:36
